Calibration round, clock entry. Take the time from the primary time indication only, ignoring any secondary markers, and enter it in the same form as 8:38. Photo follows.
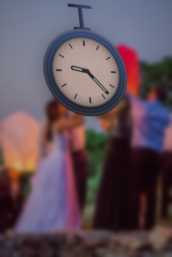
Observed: 9:23
